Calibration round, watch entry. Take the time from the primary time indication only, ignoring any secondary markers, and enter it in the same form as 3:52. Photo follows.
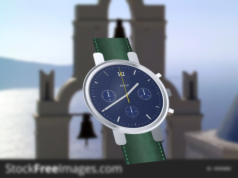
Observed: 1:40
